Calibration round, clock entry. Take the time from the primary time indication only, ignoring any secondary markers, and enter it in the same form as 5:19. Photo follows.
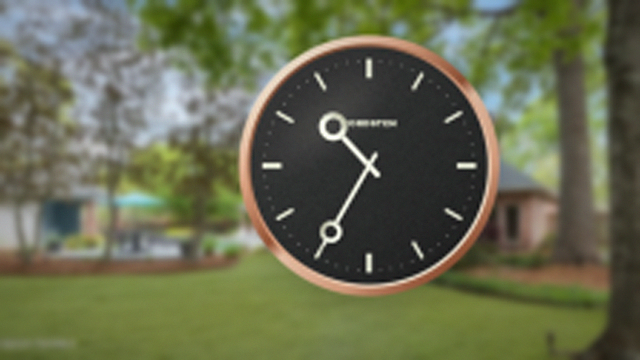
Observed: 10:35
